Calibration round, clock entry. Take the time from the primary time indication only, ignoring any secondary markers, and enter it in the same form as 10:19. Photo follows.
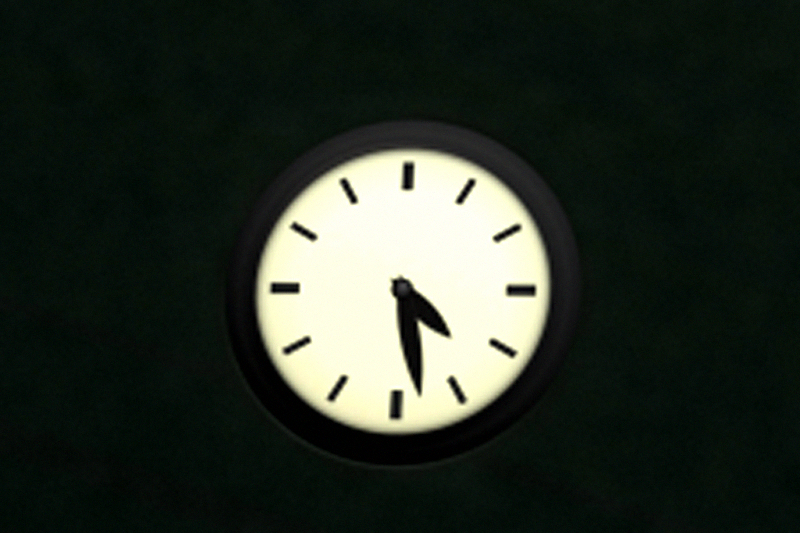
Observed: 4:28
